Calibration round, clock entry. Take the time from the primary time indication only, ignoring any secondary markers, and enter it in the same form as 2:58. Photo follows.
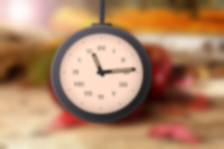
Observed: 11:14
